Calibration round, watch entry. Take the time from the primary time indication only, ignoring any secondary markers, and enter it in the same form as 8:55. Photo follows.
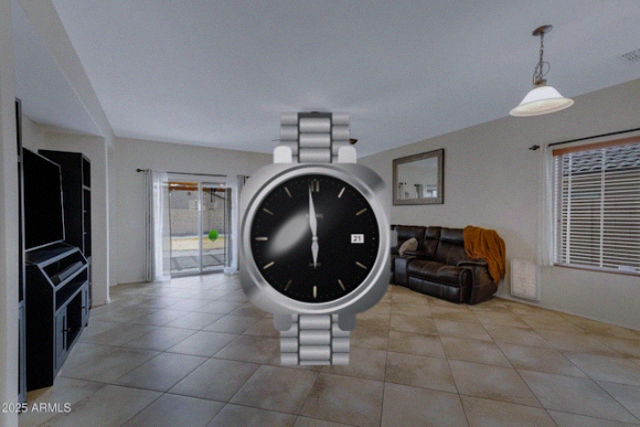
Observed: 5:59
